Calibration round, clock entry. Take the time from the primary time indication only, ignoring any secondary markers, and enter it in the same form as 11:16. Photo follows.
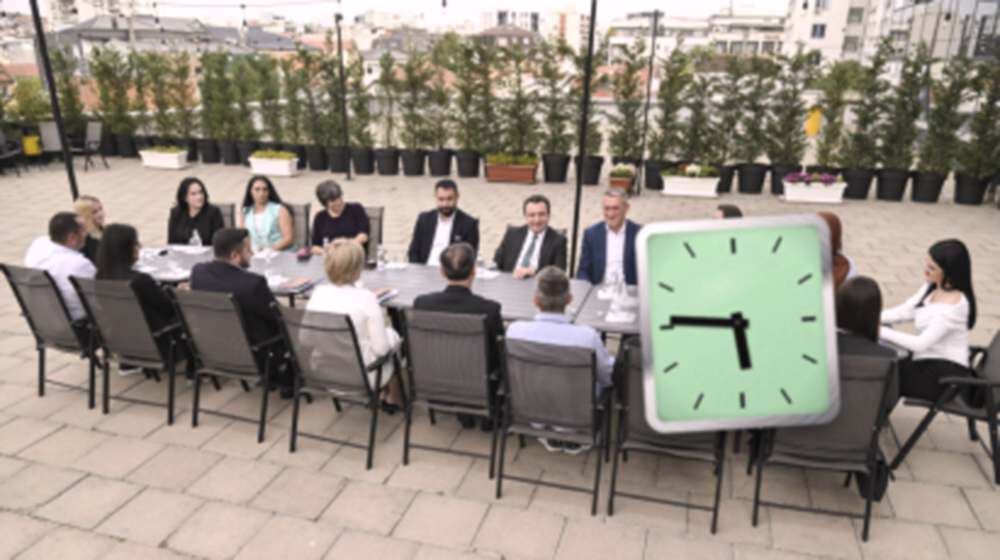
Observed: 5:46
